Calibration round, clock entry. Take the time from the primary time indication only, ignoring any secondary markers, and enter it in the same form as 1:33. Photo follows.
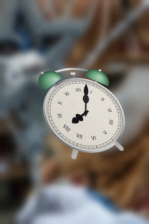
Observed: 8:03
